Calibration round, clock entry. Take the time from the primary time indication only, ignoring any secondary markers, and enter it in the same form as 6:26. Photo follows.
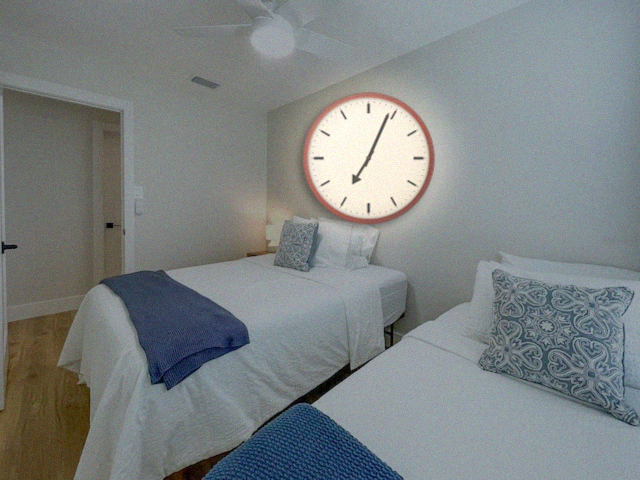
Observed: 7:04
